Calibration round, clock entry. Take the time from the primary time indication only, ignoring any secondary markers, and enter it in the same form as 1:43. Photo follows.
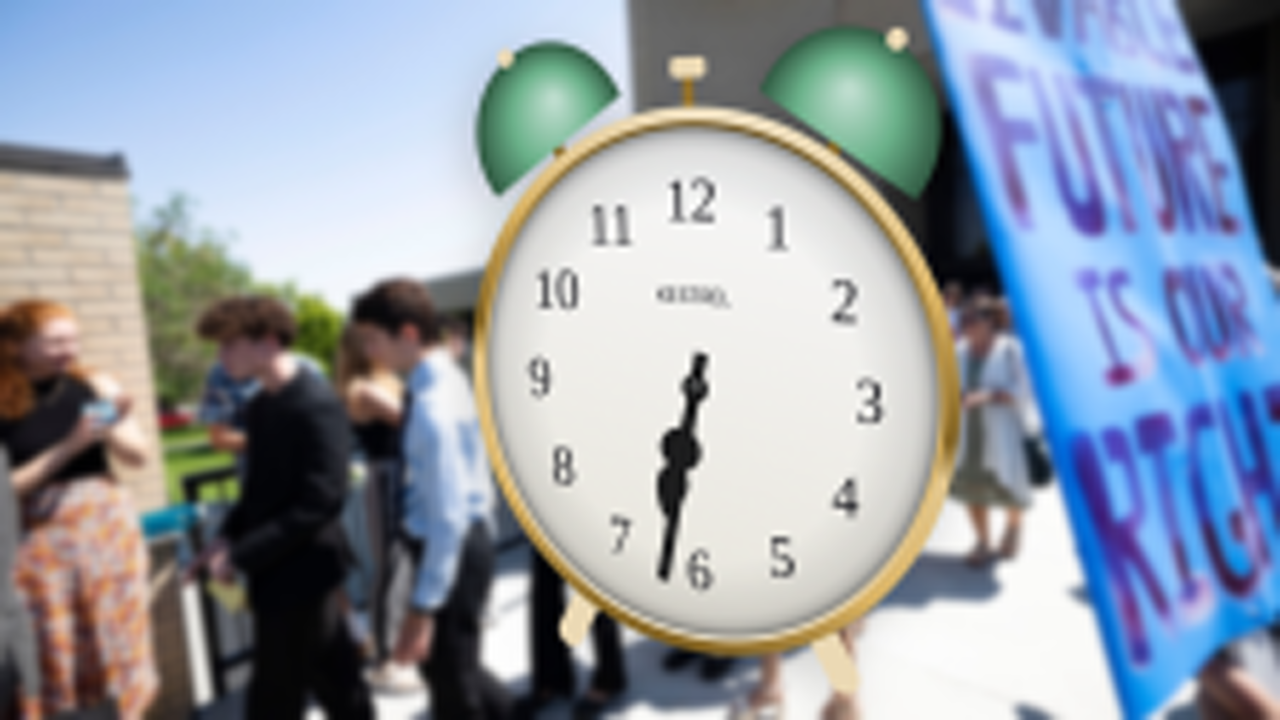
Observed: 6:32
